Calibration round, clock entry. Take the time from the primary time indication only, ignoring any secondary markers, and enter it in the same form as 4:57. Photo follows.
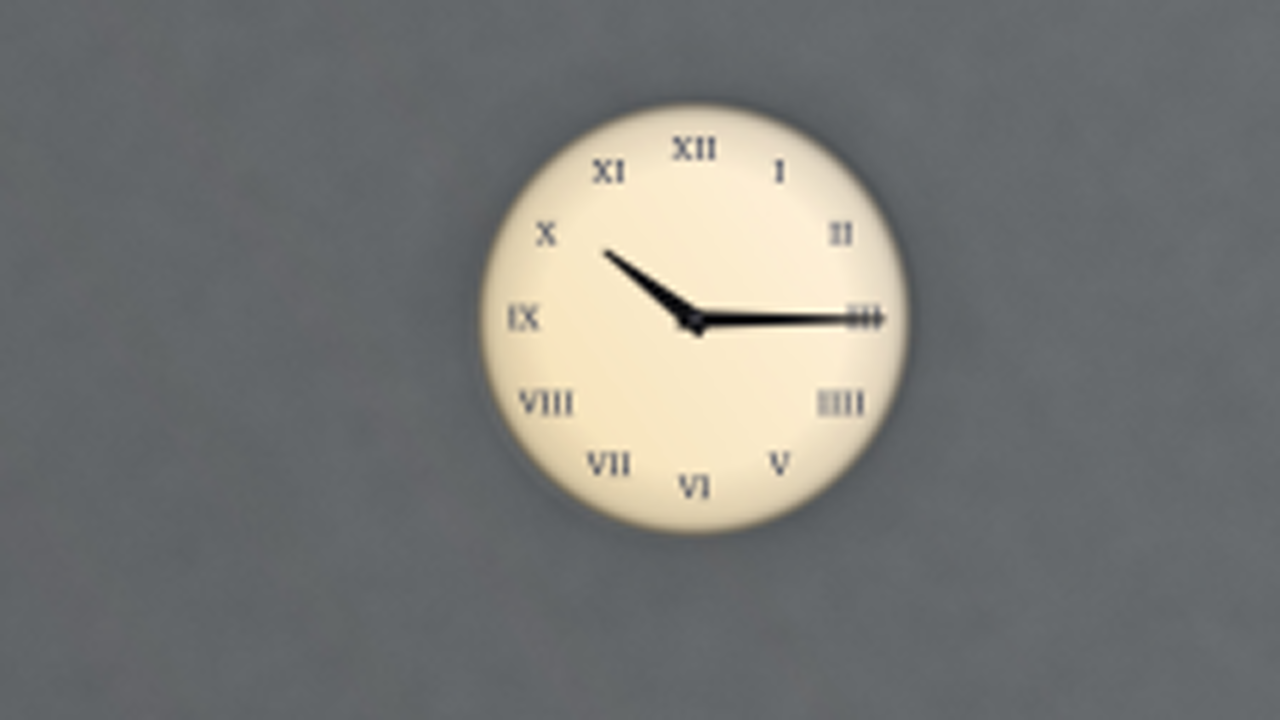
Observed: 10:15
